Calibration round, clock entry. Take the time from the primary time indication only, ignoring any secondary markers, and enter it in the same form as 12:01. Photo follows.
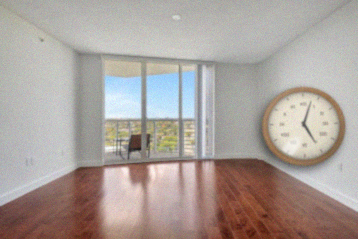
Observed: 5:03
